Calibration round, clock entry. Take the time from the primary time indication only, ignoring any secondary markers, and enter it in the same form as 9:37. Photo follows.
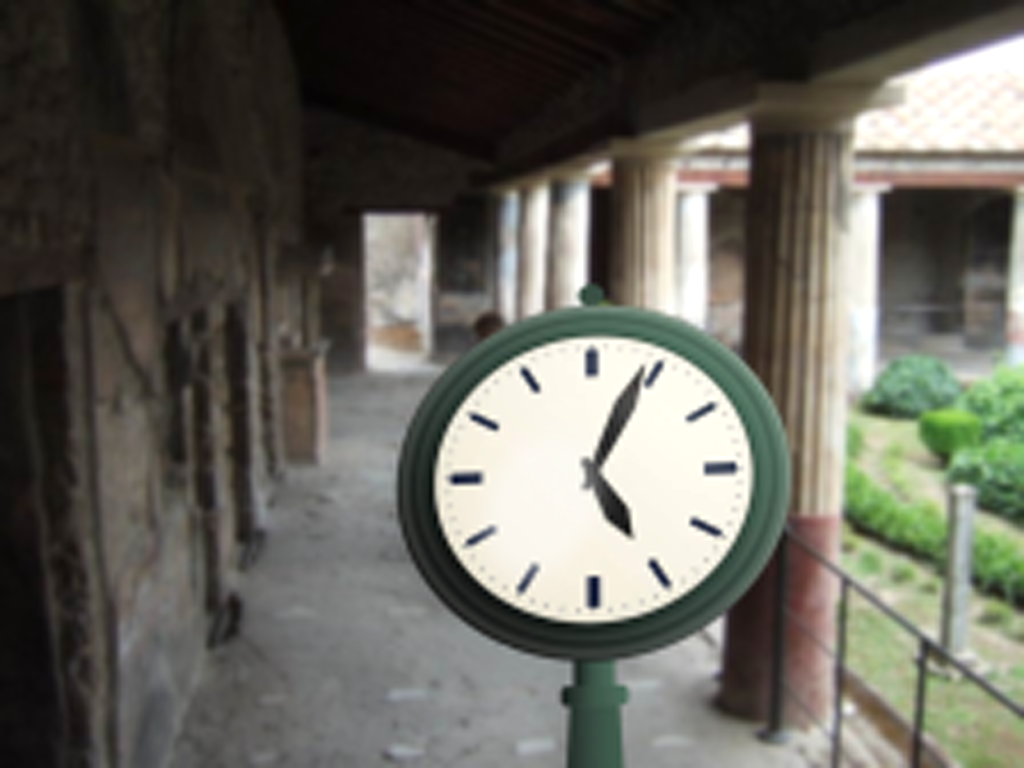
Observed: 5:04
